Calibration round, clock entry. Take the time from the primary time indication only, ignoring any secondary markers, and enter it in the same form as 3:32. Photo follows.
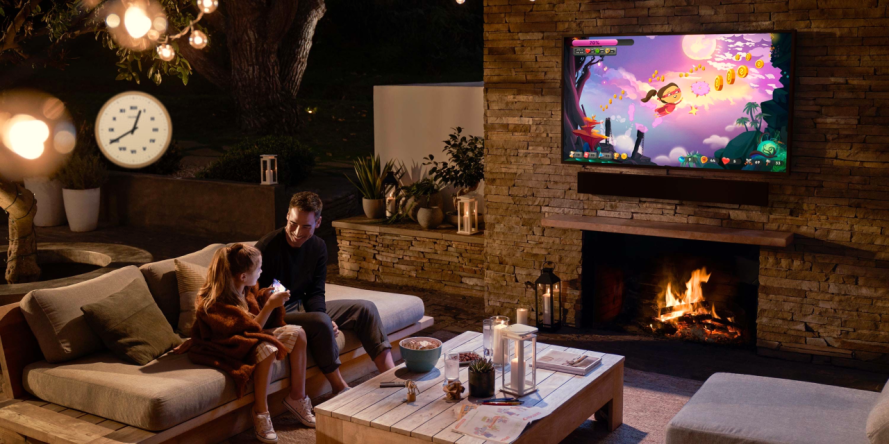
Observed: 12:40
